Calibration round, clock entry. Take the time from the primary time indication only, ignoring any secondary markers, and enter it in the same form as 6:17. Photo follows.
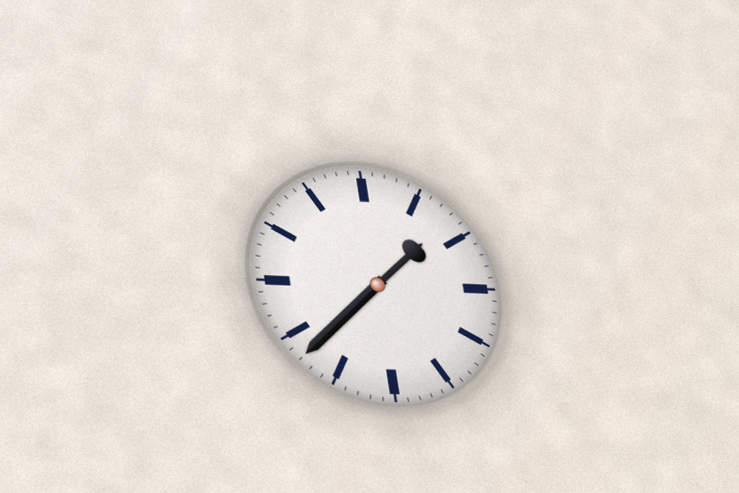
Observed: 1:38
